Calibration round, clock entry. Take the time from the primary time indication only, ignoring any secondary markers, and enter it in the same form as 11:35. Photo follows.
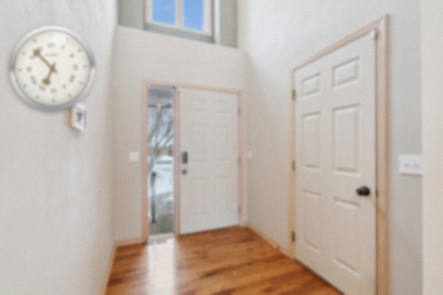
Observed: 6:53
